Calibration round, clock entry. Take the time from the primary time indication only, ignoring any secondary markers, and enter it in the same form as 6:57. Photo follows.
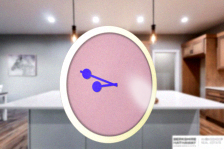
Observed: 8:48
